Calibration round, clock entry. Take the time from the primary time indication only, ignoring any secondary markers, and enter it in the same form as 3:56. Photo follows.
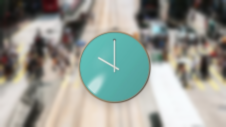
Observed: 10:00
